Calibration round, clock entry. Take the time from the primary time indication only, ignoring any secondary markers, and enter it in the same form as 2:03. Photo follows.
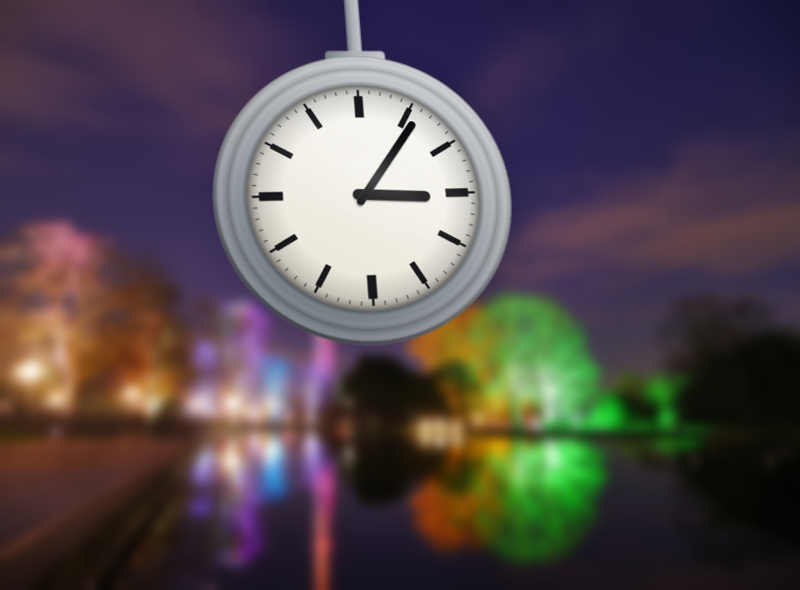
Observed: 3:06
